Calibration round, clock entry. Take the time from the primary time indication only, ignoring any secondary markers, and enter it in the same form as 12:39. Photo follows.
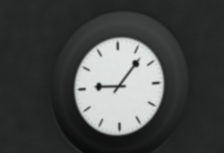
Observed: 9:07
